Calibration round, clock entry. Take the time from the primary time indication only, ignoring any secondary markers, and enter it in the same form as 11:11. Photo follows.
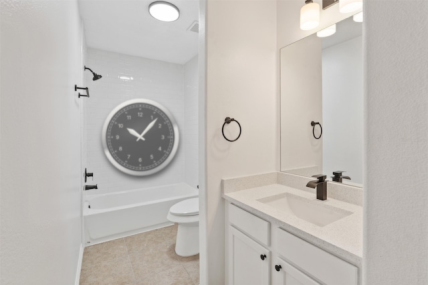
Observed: 10:07
